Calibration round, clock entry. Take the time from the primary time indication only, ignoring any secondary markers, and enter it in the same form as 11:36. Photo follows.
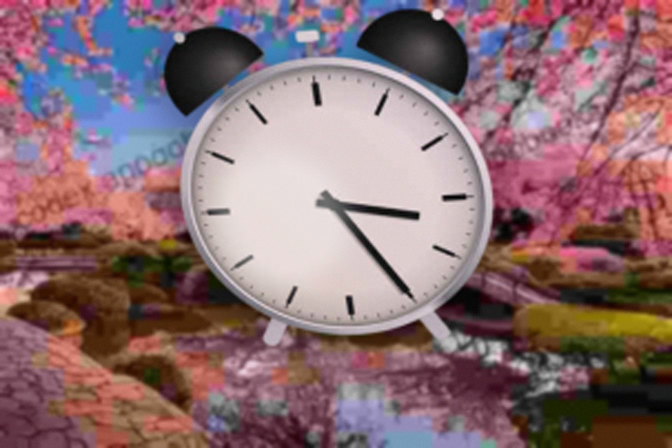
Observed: 3:25
